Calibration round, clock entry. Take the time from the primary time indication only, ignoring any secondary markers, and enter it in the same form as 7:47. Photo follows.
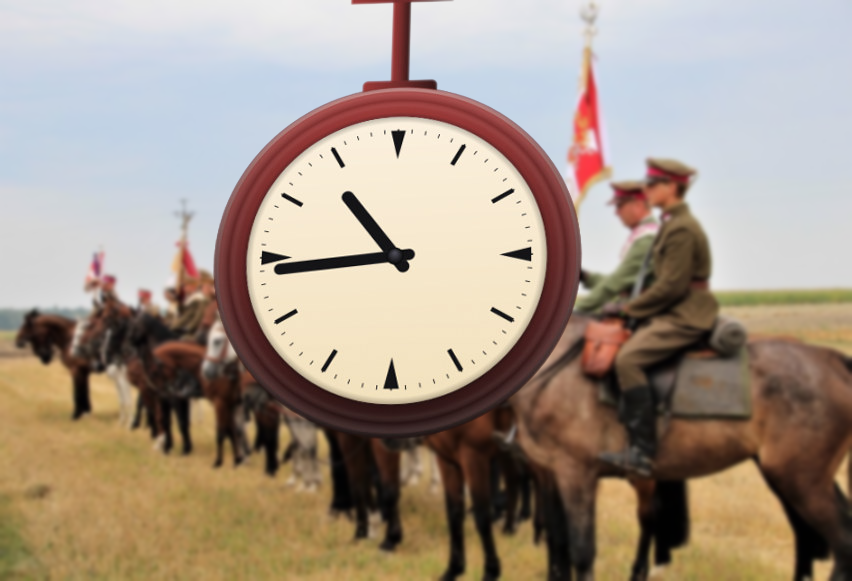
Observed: 10:44
